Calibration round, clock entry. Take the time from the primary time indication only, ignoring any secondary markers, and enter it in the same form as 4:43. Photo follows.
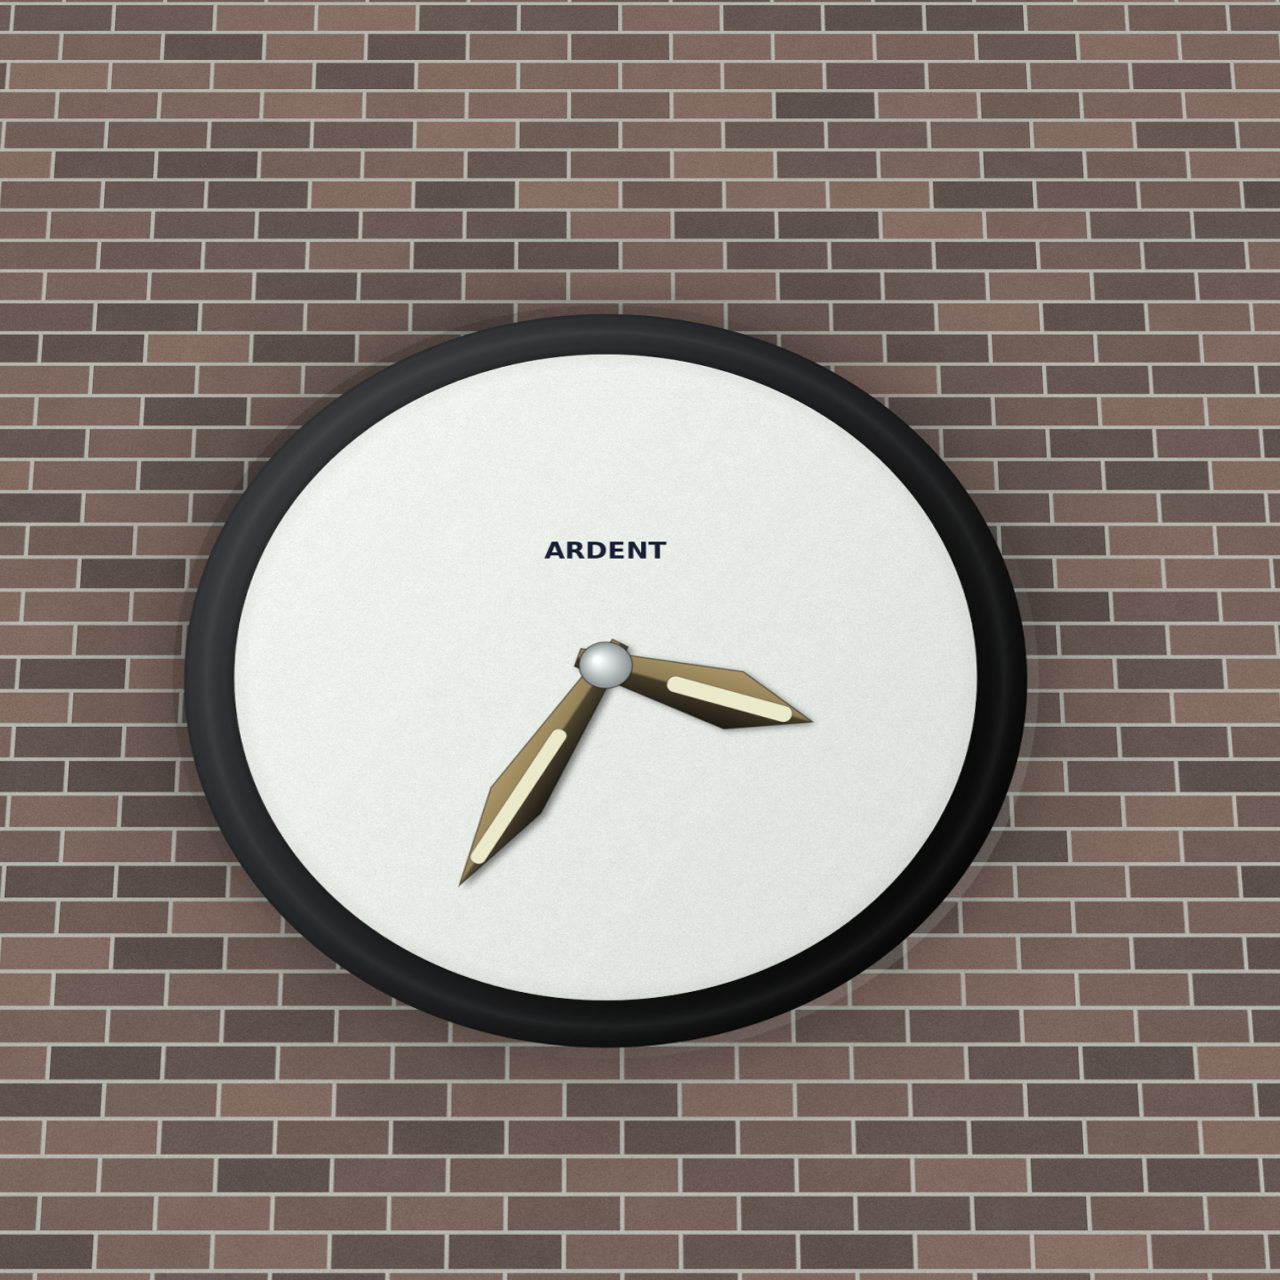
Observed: 3:35
